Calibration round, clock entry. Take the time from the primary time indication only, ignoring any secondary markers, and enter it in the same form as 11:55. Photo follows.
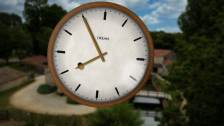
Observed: 7:55
